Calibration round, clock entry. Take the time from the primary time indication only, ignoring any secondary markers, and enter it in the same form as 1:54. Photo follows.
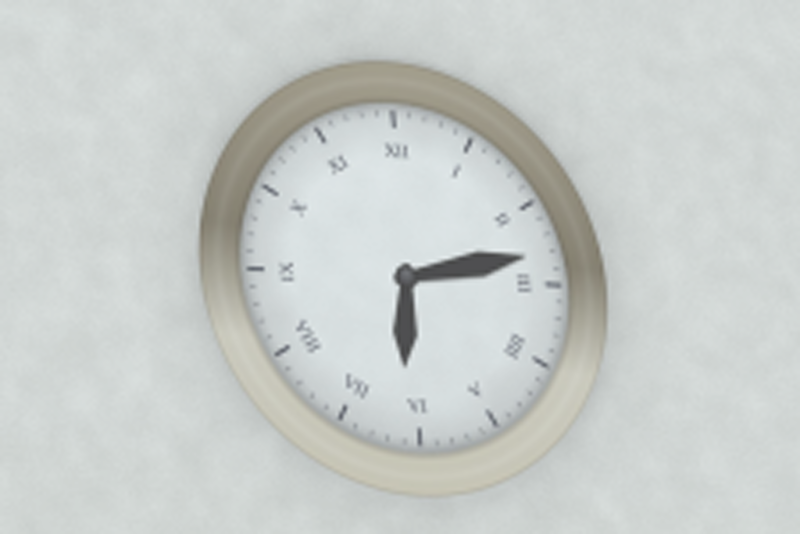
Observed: 6:13
